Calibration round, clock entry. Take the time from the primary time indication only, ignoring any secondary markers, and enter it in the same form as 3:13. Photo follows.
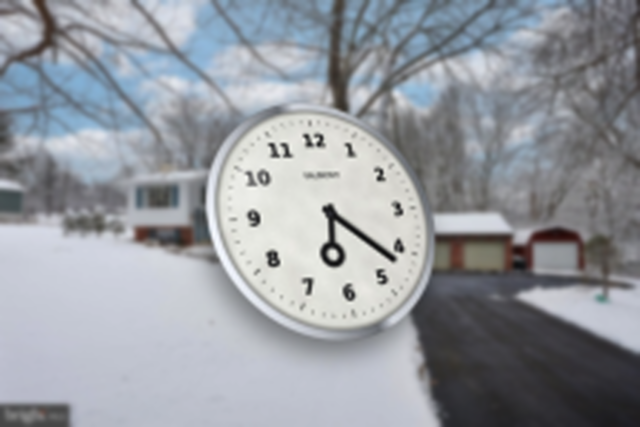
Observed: 6:22
